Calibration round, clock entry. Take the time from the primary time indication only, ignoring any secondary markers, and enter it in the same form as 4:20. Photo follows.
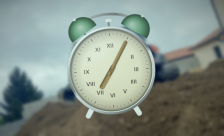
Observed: 7:05
